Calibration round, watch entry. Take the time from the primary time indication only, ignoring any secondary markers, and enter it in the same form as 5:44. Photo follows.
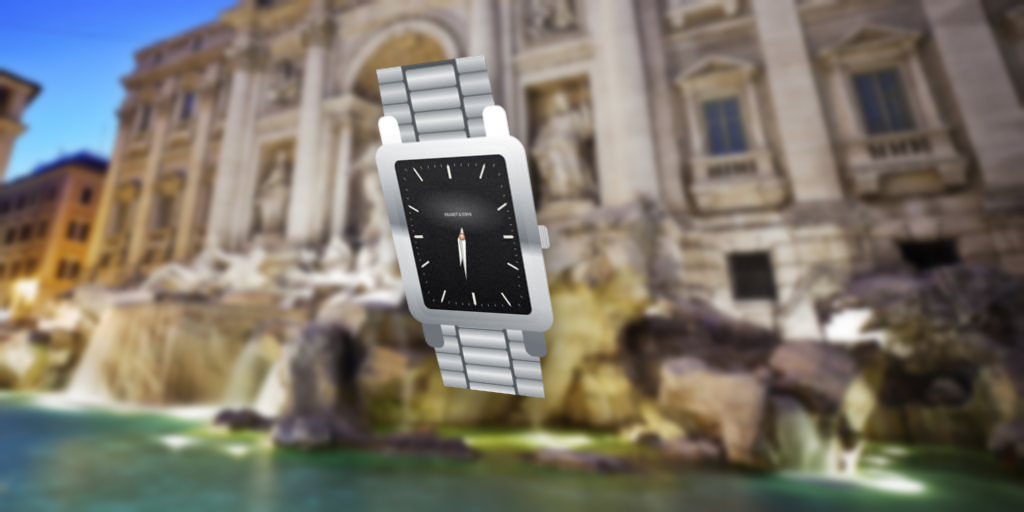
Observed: 6:31
